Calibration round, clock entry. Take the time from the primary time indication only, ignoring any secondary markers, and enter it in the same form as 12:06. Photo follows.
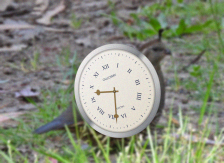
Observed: 9:33
